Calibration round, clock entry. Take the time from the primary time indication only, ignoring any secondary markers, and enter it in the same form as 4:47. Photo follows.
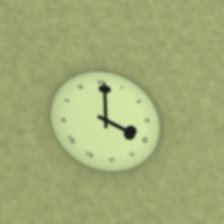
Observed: 4:01
